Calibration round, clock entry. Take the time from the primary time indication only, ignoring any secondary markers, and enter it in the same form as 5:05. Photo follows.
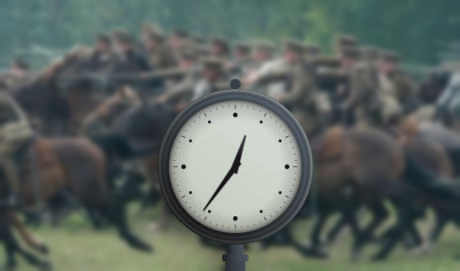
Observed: 12:36
